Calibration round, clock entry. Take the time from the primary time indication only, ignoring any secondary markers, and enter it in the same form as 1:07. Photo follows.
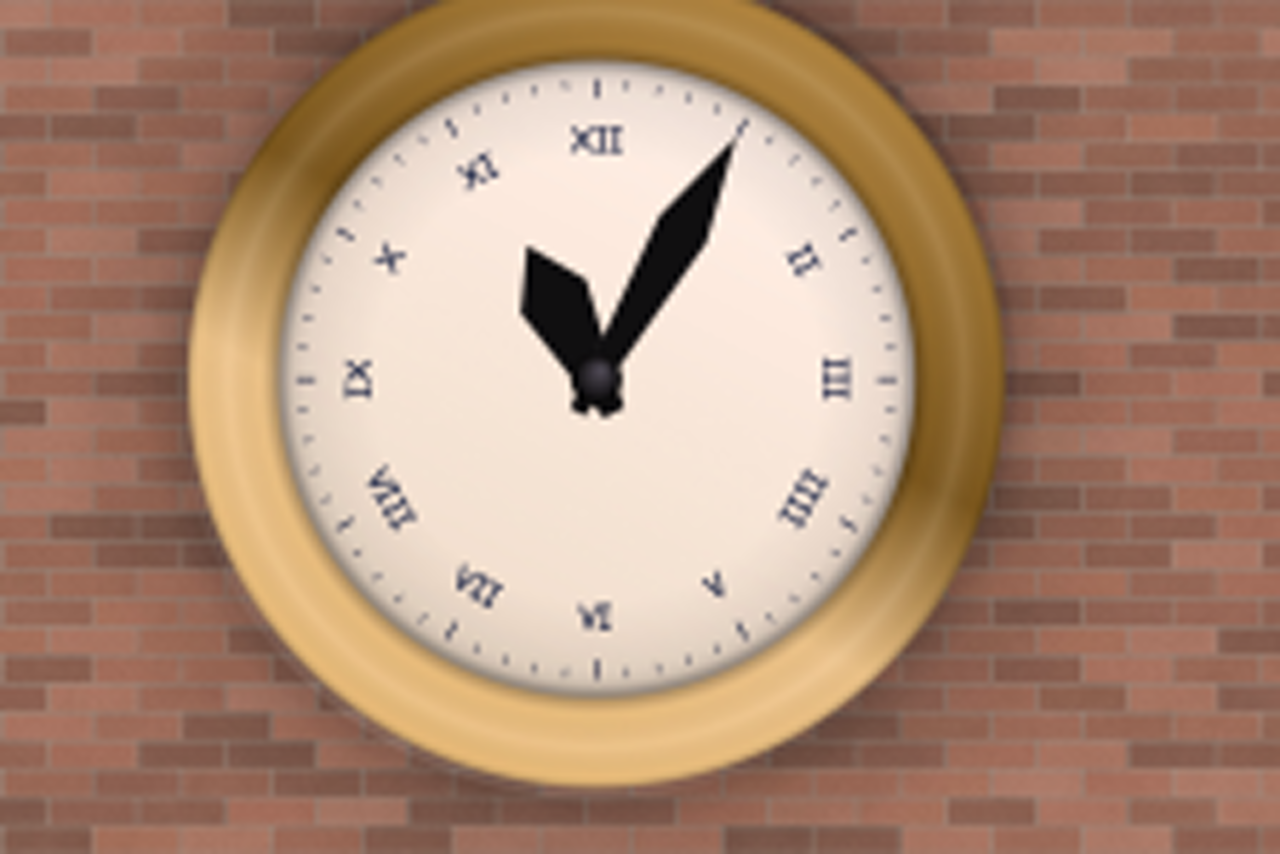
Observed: 11:05
